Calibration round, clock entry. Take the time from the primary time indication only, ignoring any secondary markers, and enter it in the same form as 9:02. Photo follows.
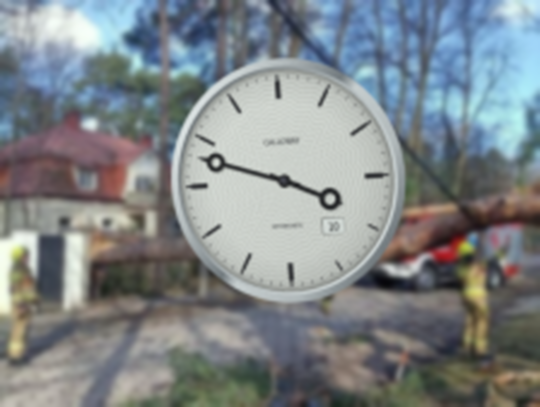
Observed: 3:48
